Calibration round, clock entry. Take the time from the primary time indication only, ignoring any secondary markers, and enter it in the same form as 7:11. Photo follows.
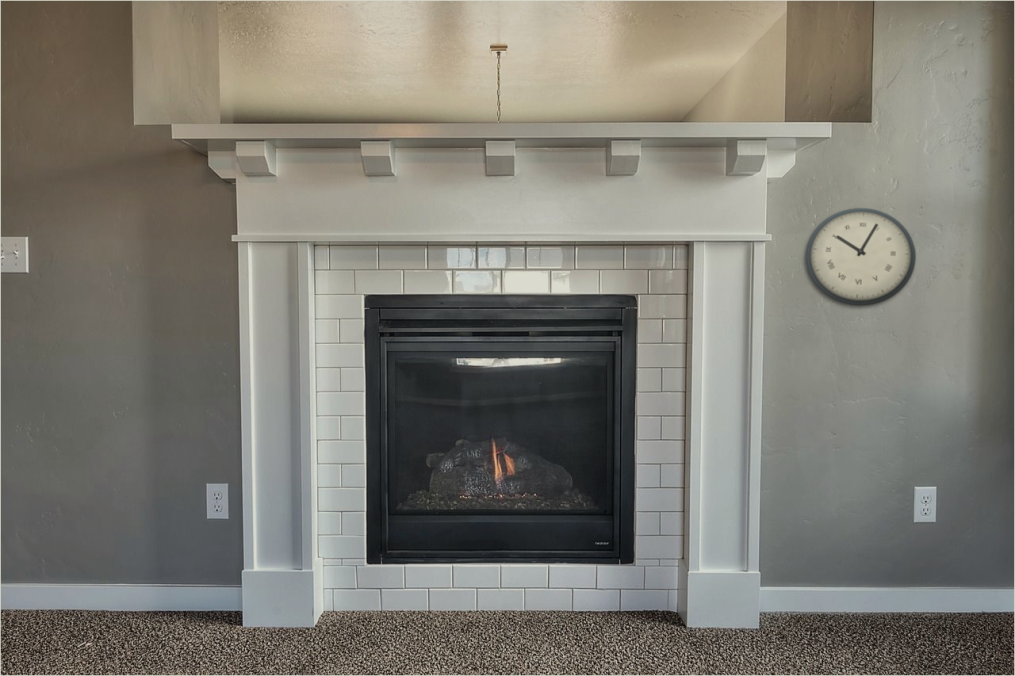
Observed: 10:04
